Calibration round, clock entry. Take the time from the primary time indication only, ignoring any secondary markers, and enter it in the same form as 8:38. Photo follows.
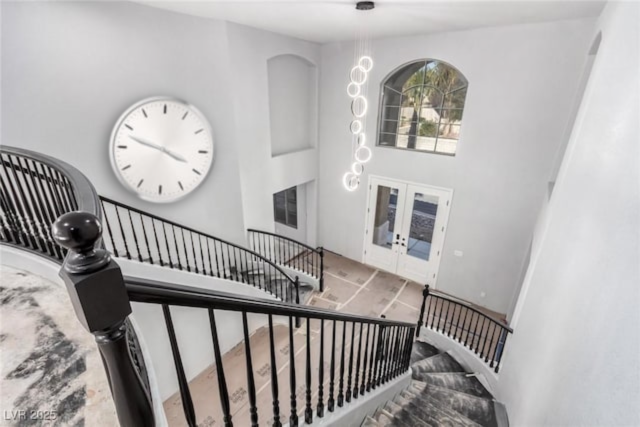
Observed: 3:48
